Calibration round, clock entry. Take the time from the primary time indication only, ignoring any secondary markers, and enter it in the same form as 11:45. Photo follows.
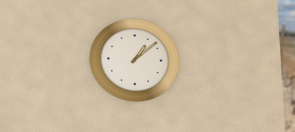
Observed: 1:08
